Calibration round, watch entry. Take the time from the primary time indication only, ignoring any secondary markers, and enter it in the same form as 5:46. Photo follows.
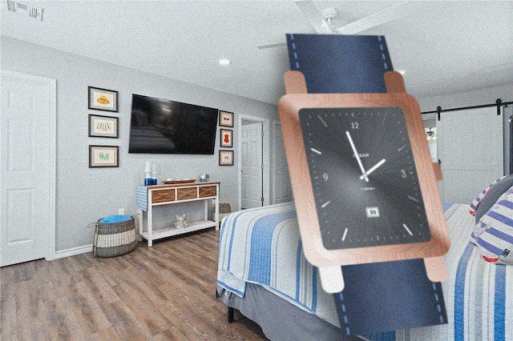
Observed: 1:58
